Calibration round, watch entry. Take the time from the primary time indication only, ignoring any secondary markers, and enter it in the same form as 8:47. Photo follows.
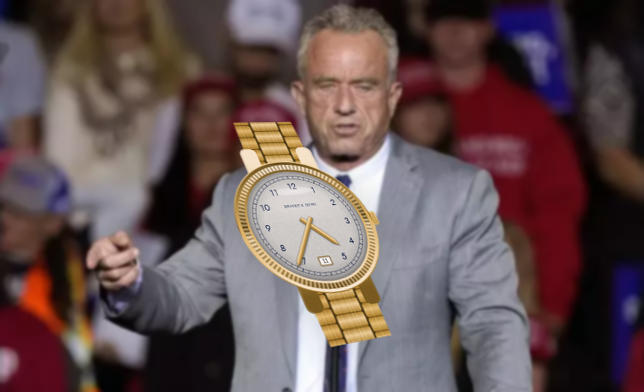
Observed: 4:36
